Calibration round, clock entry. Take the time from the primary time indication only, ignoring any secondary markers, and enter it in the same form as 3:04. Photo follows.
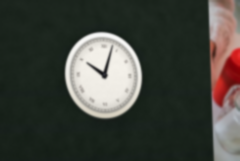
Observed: 10:03
